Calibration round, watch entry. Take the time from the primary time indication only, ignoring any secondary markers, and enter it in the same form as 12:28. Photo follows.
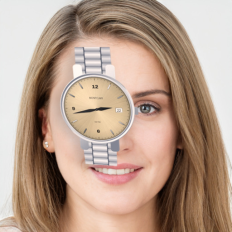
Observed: 2:43
